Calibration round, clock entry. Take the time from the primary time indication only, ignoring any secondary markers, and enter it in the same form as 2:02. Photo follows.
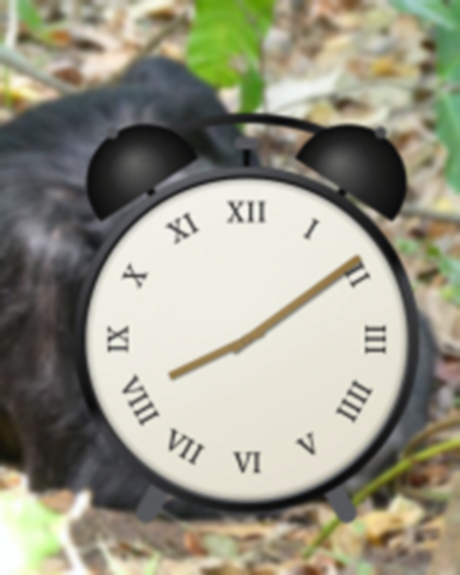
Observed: 8:09
